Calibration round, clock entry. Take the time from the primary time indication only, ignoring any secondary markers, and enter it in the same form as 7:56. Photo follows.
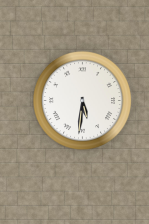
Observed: 5:31
